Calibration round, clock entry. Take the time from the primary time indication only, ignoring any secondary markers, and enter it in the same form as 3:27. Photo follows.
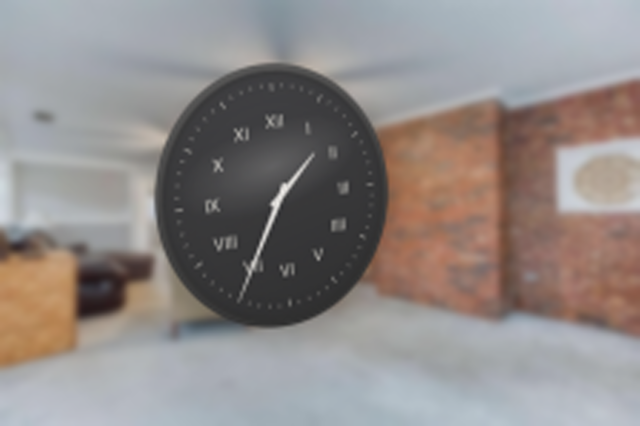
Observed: 1:35
